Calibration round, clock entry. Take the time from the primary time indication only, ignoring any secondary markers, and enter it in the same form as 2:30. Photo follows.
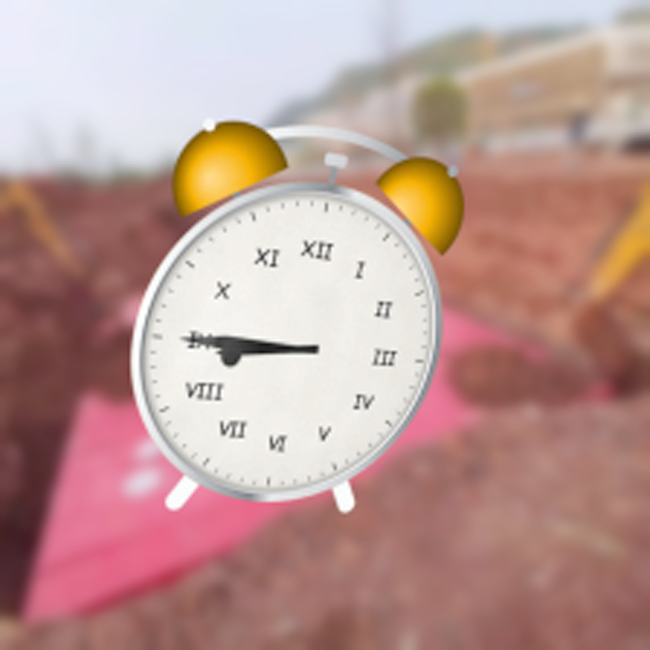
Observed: 8:45
